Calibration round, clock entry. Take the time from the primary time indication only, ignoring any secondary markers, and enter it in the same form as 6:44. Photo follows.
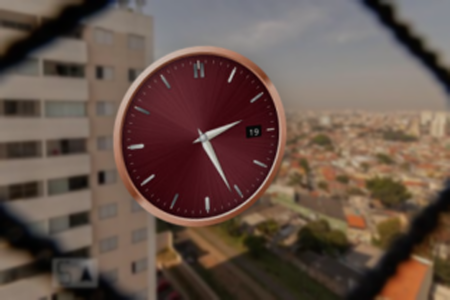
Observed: 2:26
